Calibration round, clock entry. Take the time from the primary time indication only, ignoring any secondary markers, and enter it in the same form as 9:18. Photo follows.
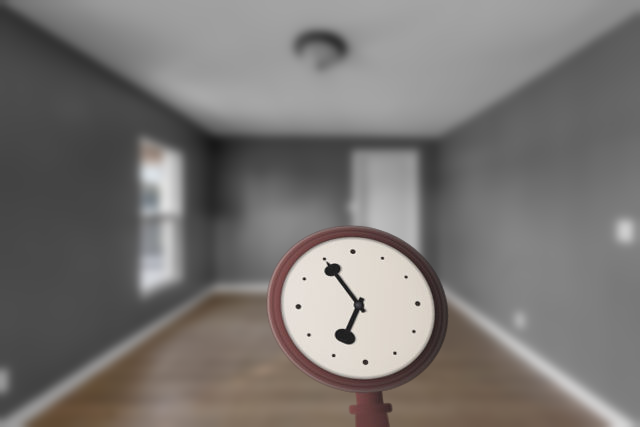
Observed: 6:55
